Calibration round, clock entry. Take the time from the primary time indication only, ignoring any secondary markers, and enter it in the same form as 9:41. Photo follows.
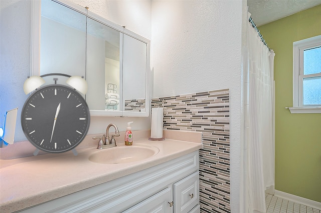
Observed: 12:32
